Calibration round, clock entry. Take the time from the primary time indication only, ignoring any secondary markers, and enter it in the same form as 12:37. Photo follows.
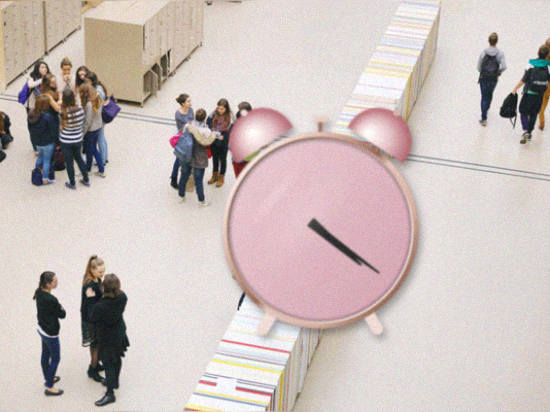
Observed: 4:21
